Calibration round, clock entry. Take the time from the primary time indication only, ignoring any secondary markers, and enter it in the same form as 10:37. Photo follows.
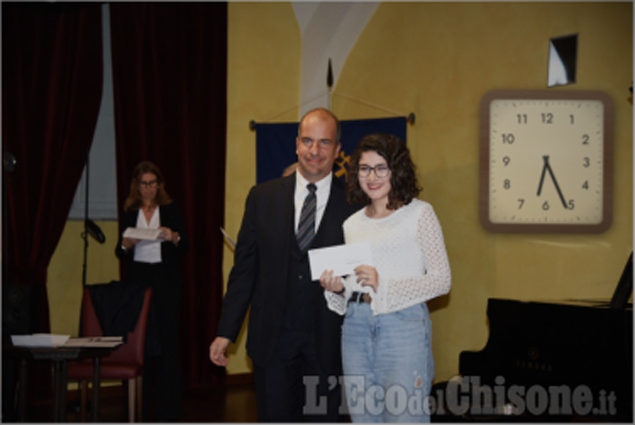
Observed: 6:26
